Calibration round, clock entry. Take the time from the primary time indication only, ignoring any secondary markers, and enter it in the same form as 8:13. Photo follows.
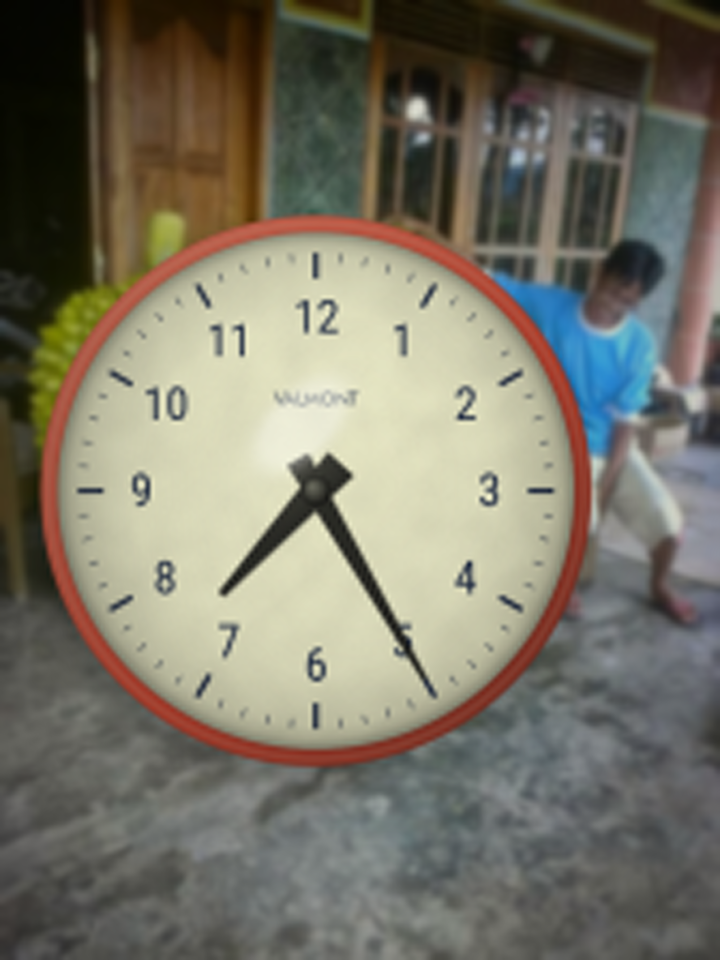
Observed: 7:25
